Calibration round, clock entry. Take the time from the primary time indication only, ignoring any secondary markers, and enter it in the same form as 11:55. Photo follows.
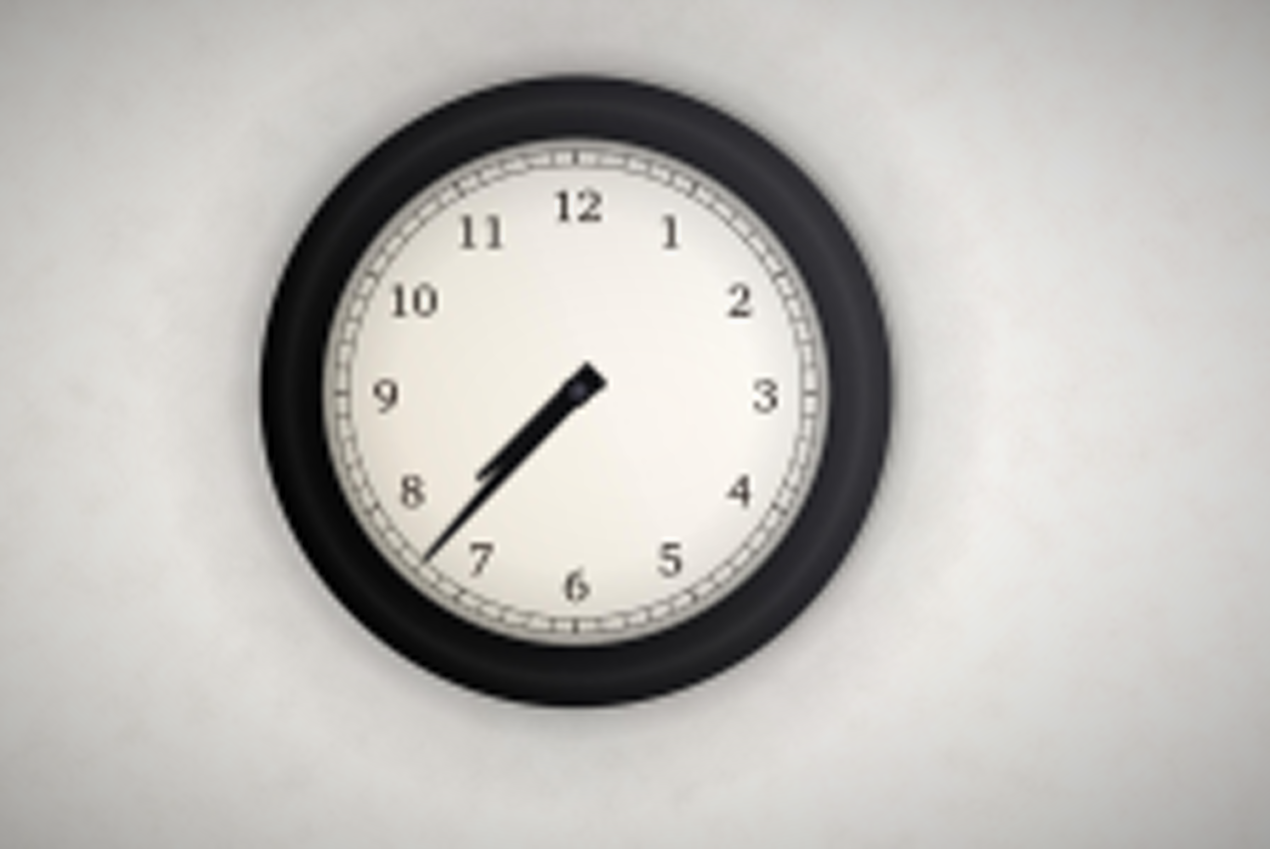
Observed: 7:37
